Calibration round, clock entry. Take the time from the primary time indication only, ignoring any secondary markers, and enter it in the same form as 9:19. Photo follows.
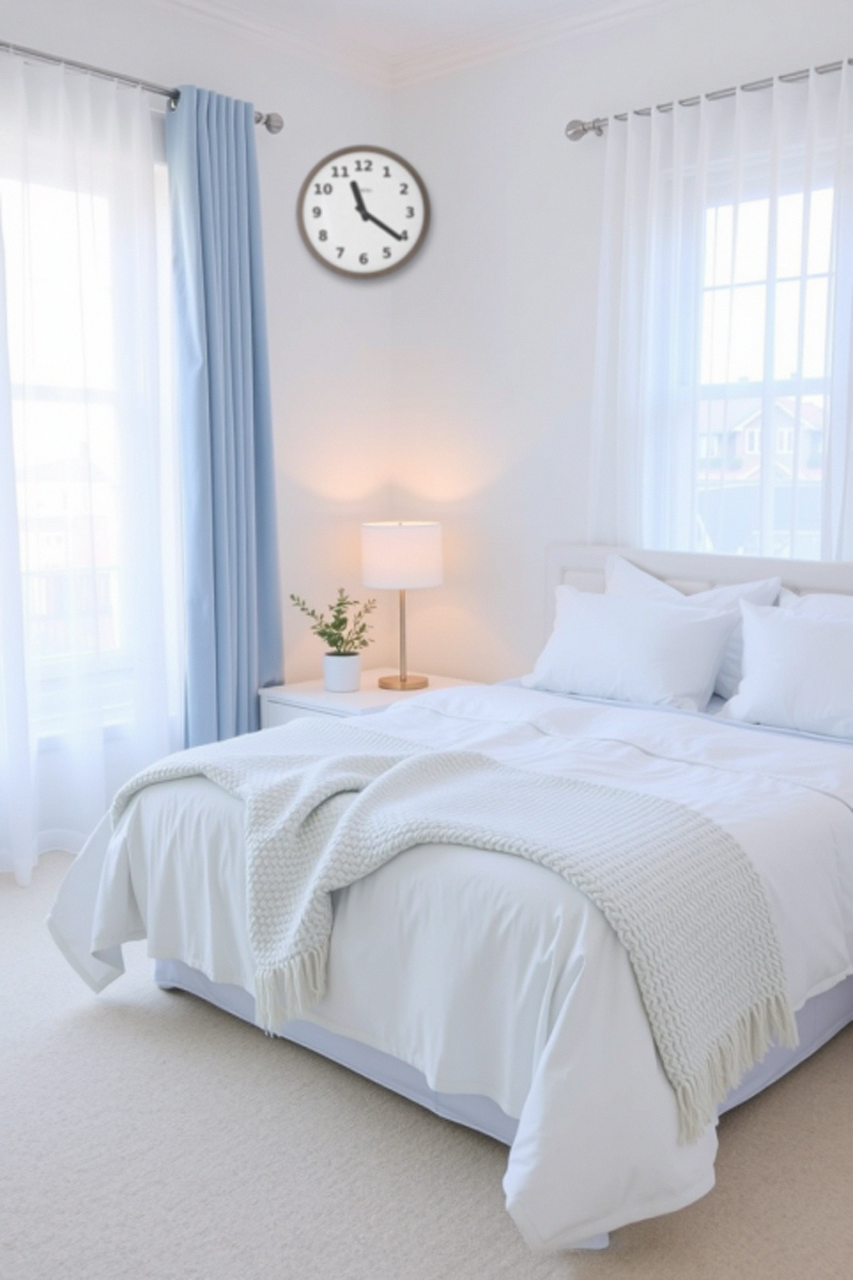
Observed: 11:21
